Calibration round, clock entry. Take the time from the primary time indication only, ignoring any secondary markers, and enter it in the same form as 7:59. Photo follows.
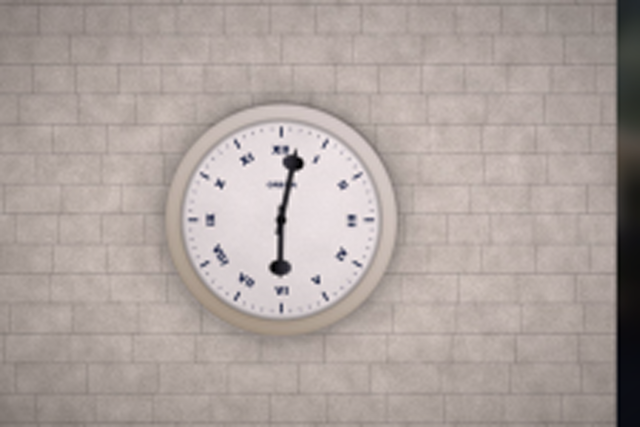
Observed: 6:02
